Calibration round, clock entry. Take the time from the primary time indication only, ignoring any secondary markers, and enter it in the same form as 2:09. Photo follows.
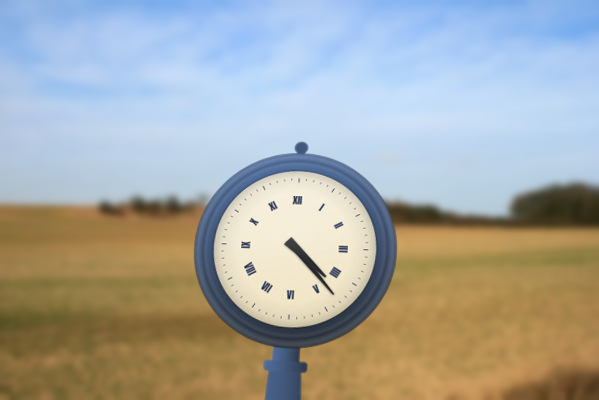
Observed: 4:23
